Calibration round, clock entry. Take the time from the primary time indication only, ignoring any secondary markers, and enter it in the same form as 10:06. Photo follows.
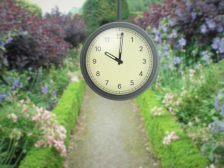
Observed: 10:01
